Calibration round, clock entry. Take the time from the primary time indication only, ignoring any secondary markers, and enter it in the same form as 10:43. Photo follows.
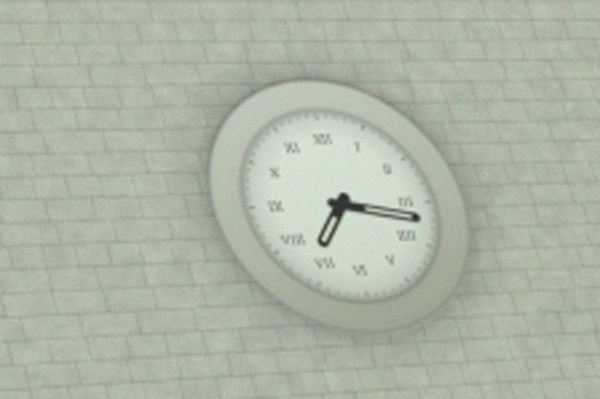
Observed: 7:17
